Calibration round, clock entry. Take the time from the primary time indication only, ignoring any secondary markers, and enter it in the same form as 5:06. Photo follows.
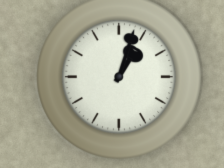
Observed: 1:03
